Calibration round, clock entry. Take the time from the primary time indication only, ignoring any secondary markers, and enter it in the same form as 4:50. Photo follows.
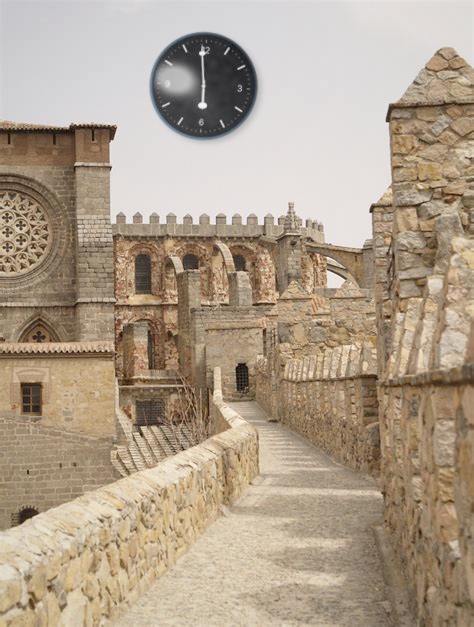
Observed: 5:59
